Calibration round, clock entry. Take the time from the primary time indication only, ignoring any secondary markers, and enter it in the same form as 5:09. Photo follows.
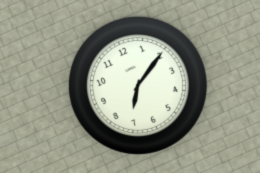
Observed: 7:10
